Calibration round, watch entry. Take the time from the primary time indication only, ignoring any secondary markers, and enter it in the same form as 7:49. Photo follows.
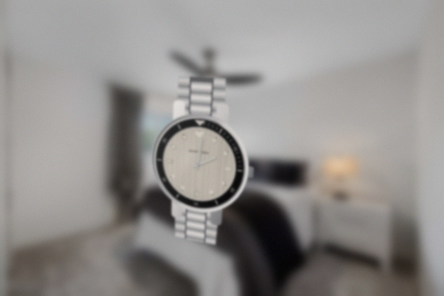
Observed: 2:01
